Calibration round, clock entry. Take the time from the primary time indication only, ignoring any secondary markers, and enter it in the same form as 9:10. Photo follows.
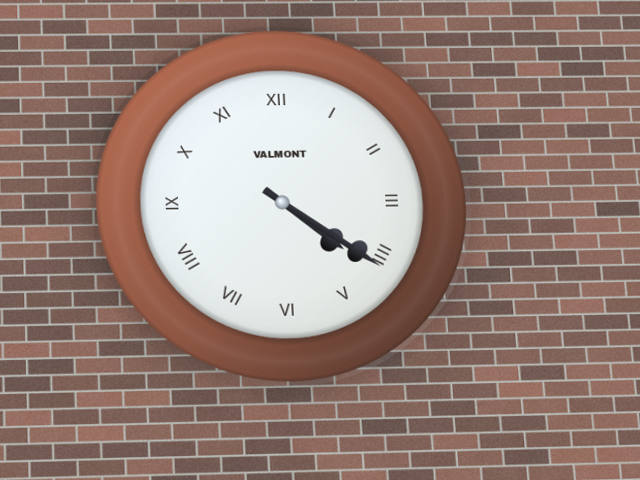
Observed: 4:21
